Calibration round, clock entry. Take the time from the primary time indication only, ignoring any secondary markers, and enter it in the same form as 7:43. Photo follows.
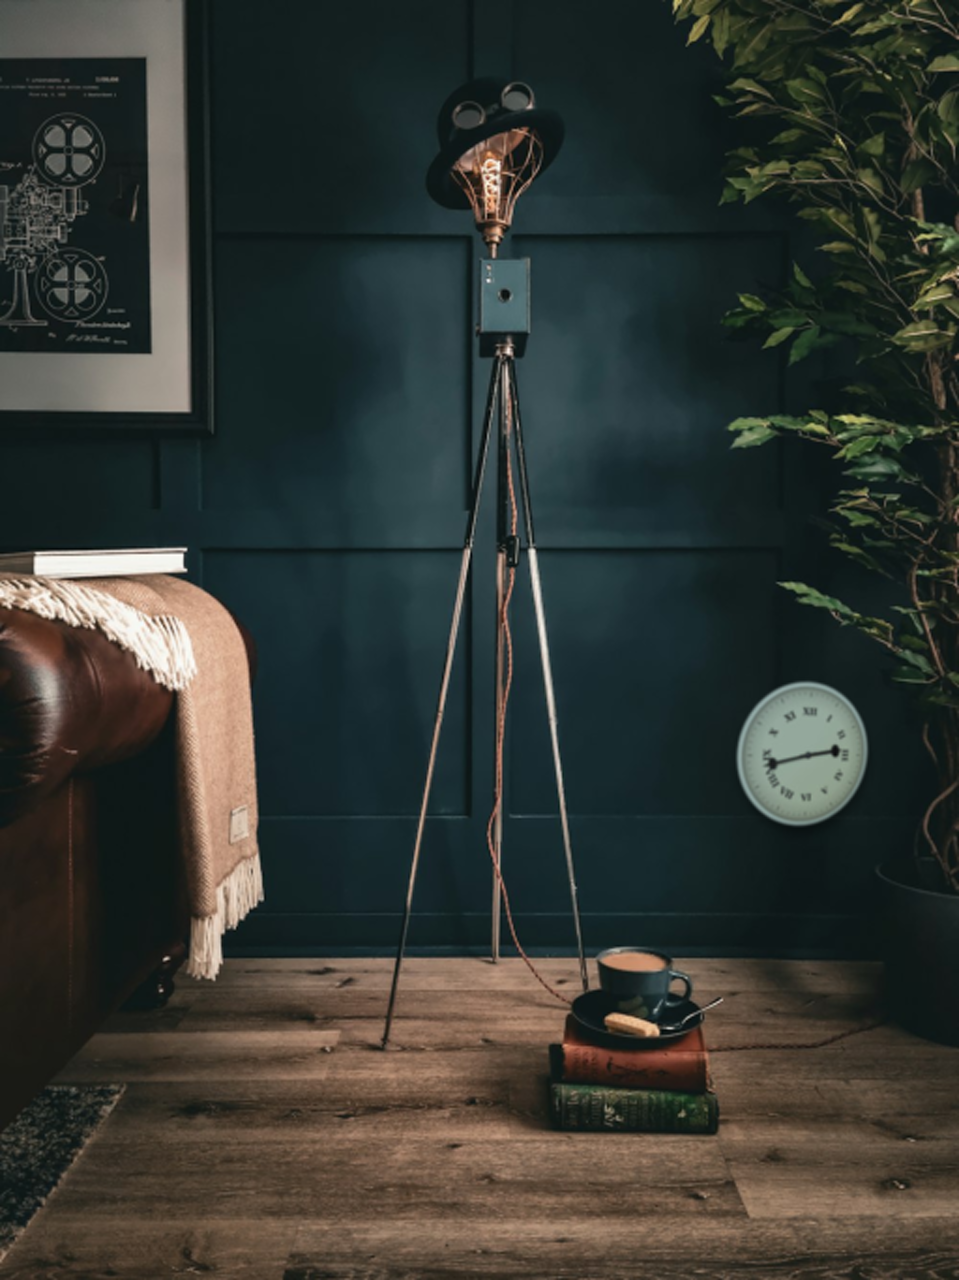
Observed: 2:43
